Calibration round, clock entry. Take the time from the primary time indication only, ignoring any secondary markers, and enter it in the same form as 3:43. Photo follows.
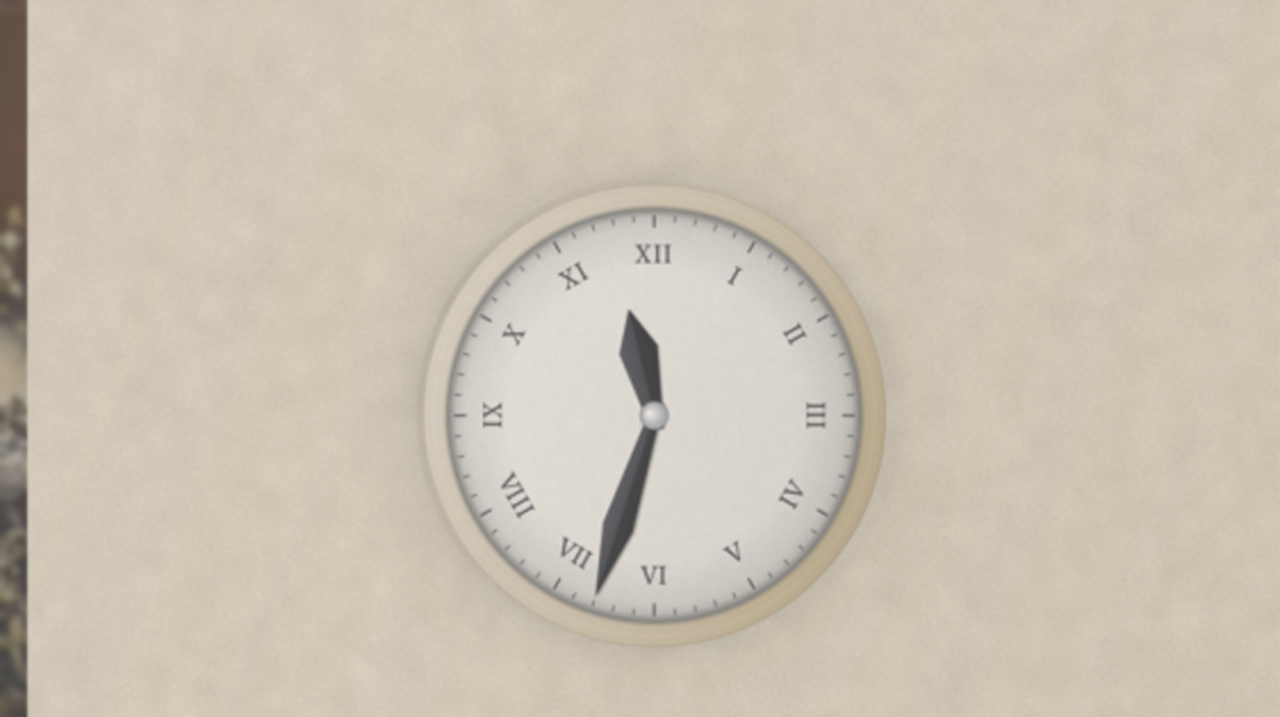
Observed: 11:33
